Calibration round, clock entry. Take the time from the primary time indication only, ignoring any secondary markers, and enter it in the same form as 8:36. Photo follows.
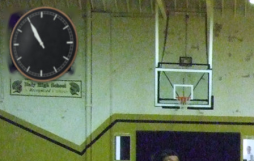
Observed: 10:55
